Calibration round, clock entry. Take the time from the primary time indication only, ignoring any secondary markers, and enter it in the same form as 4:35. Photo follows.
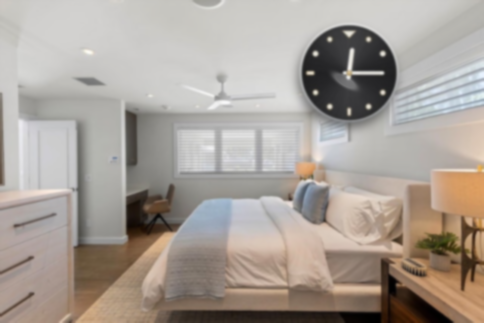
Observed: 12:15
